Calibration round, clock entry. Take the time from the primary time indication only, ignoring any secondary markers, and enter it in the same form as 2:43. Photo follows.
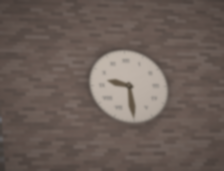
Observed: 9:30
